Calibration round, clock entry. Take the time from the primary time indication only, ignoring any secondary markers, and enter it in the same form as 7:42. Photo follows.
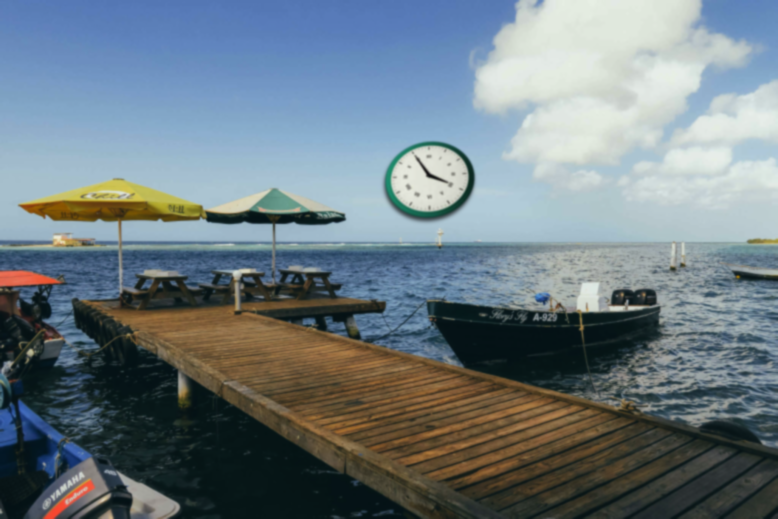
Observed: 3:55
